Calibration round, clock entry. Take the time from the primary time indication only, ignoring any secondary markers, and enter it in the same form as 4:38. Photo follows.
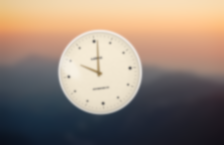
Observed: 10:01
